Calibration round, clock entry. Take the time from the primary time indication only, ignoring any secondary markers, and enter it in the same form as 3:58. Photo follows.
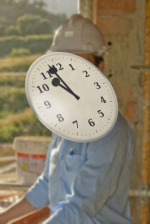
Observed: 10:58
